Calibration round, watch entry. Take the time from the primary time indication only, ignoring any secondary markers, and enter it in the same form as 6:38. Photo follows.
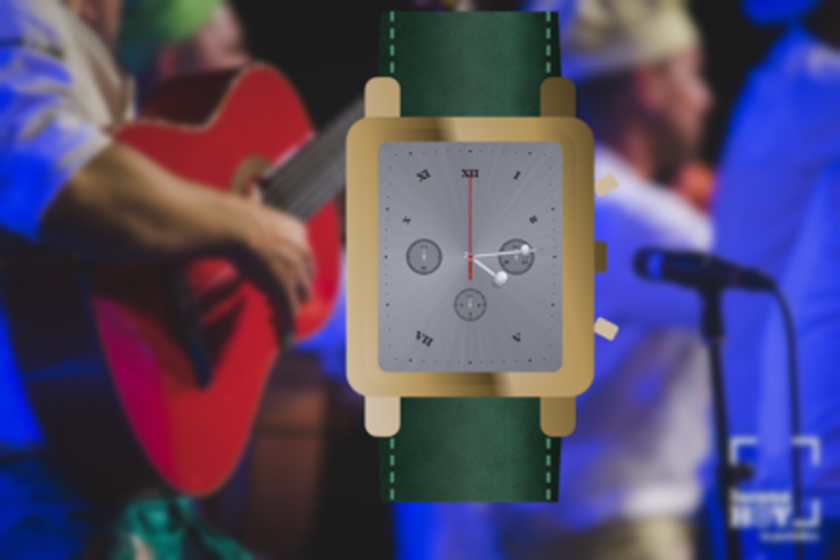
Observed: 4:14
